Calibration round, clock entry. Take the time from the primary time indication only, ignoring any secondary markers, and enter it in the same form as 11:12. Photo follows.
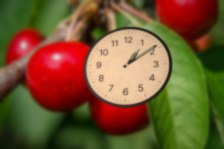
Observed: 1:09
